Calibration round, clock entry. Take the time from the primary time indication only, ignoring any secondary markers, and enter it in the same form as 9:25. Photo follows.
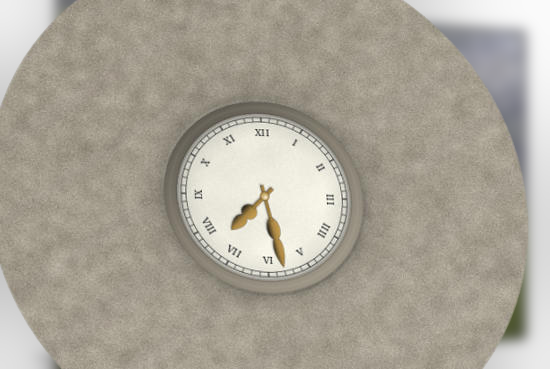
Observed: 7:28
